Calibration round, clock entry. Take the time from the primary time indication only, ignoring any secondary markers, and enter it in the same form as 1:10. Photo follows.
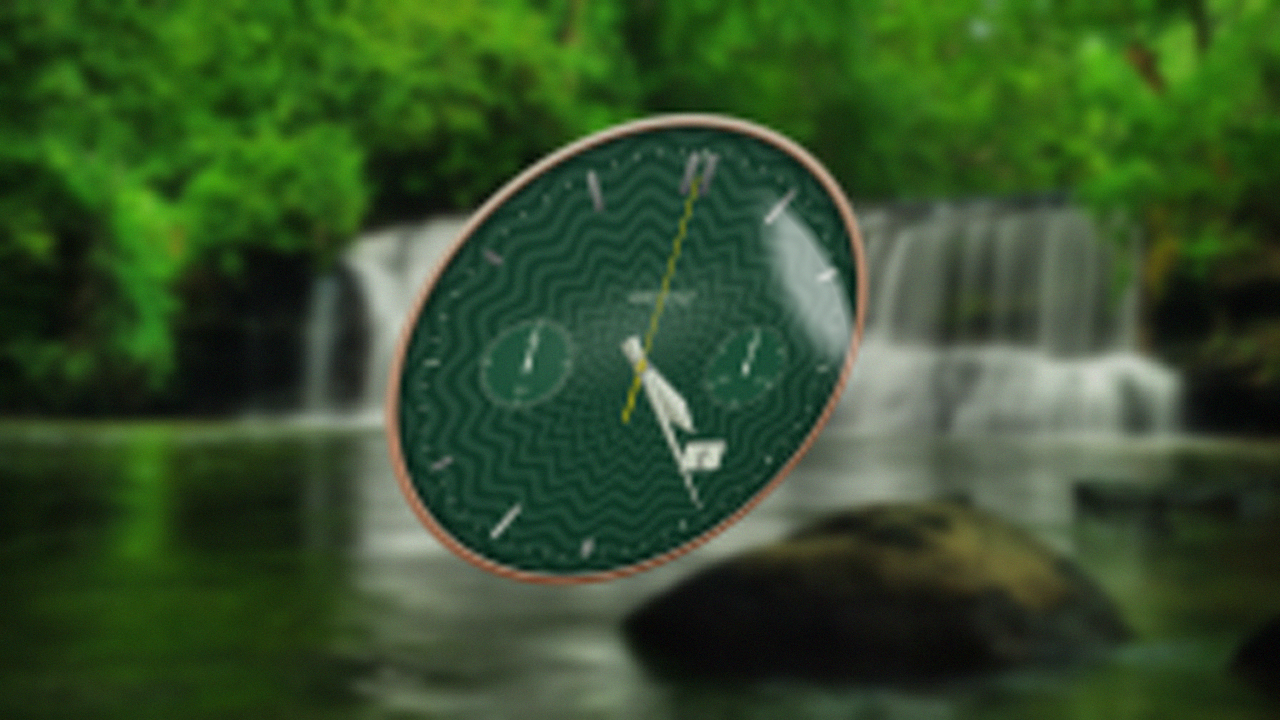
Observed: 4:24
